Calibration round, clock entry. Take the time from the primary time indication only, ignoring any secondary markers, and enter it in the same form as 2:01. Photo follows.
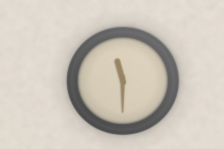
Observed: 11:30
